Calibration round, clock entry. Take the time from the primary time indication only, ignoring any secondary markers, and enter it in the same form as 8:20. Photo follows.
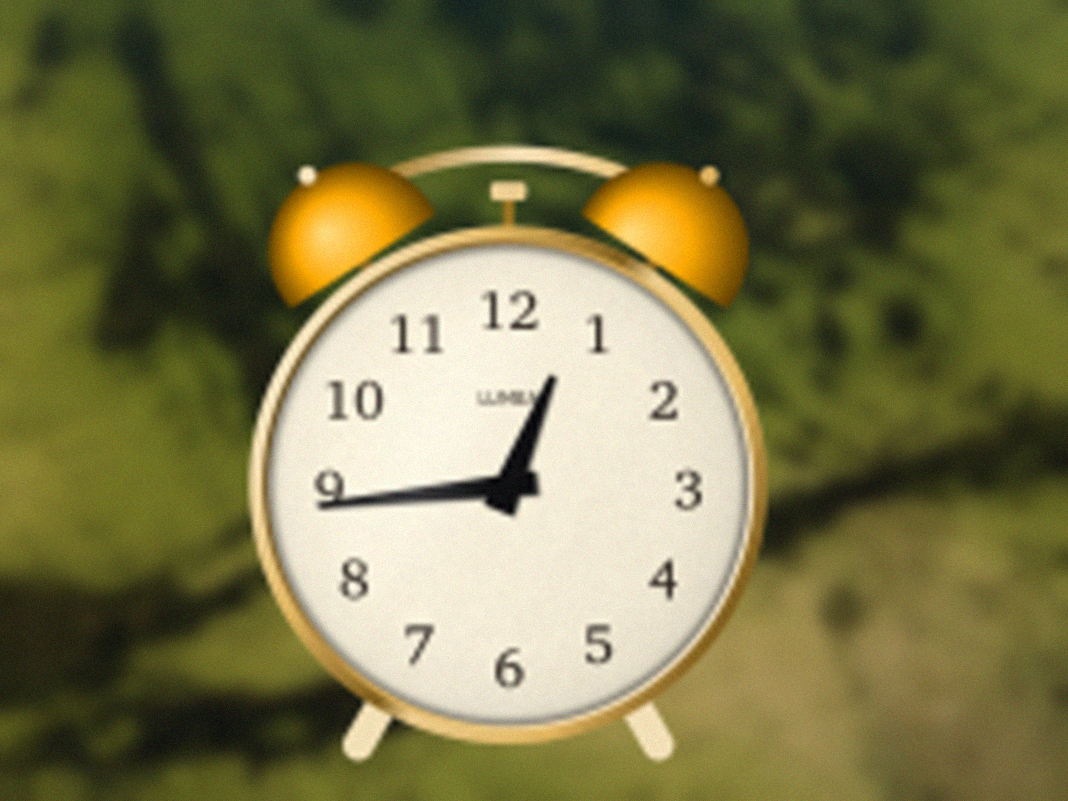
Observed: 12:44
